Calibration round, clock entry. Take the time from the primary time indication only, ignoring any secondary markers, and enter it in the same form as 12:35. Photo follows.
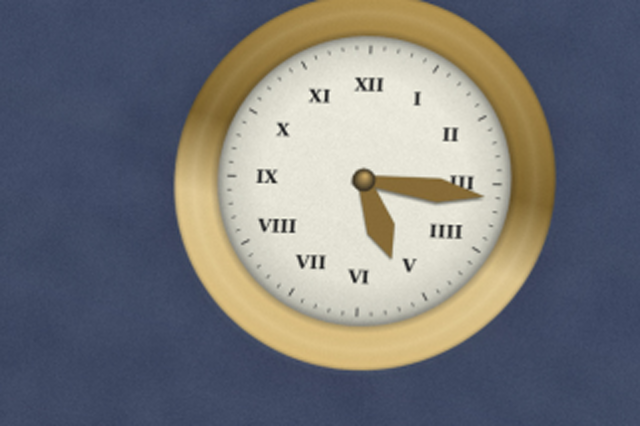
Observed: 5:16
